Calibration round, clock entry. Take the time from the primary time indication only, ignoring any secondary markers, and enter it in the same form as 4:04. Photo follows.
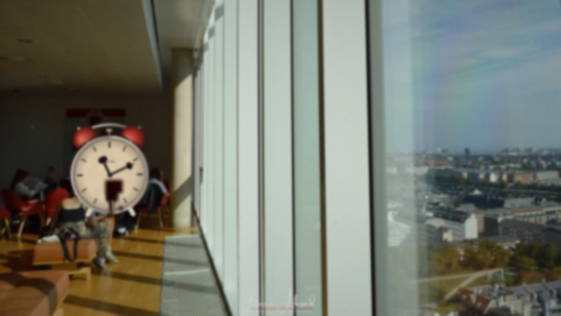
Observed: 11:11
